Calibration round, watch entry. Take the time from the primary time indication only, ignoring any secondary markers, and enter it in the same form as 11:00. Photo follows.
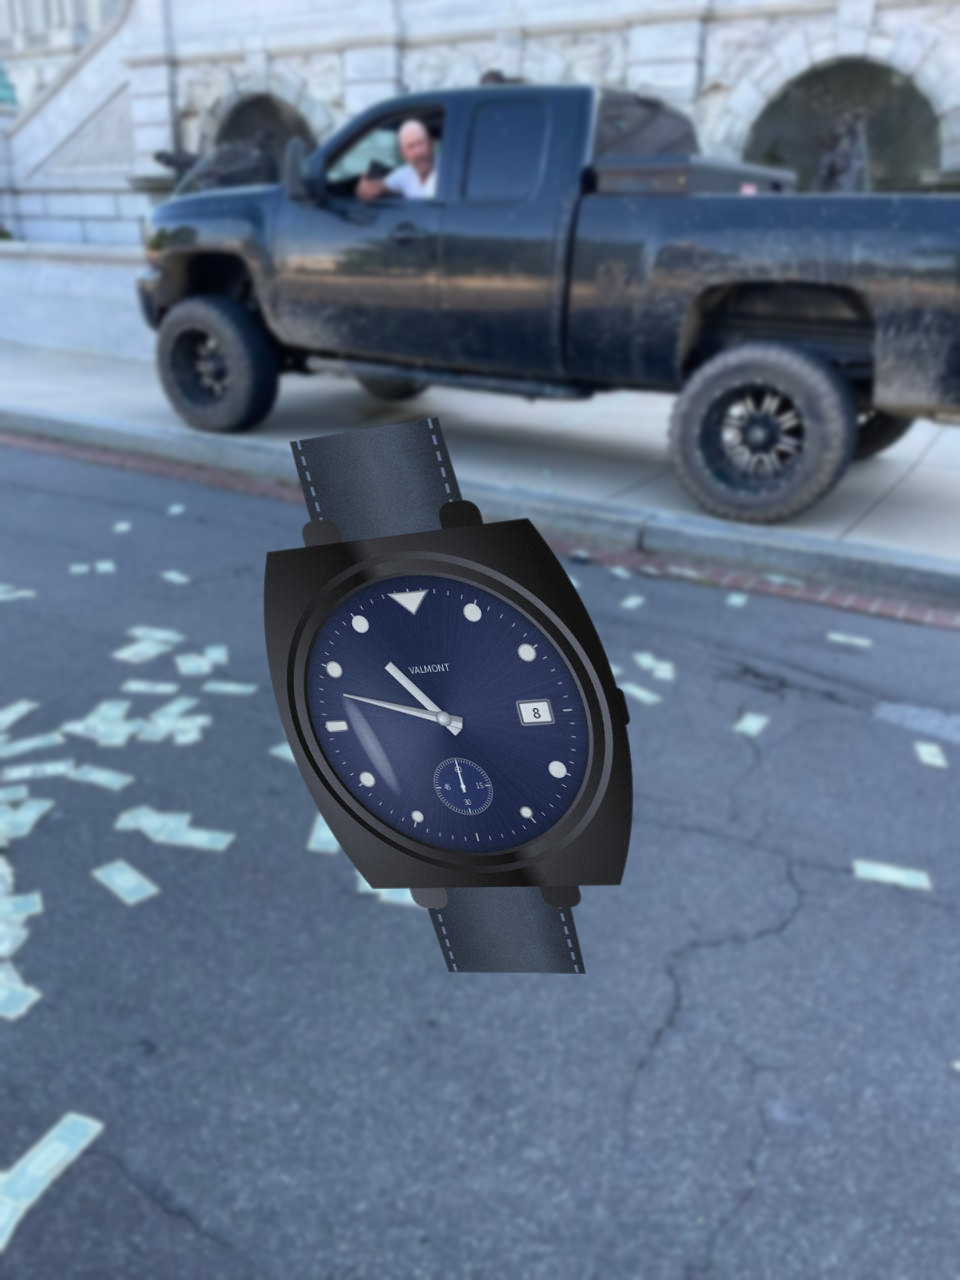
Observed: 10:48
